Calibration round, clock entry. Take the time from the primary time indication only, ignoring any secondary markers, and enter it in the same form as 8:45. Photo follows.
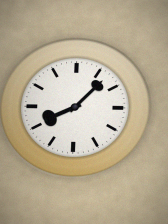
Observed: 8:07
